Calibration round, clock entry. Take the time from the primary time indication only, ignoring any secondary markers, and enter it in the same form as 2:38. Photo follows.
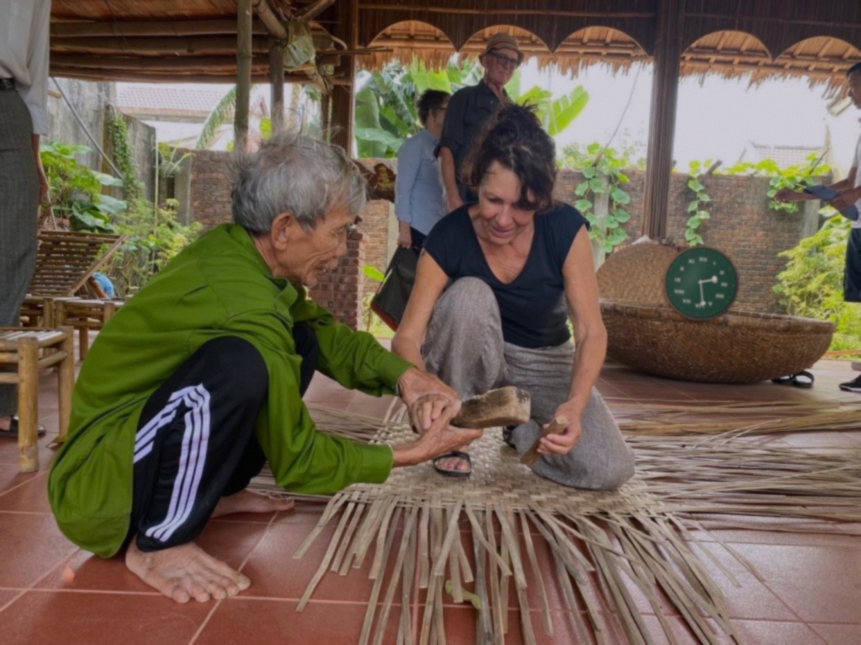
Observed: 2:28
